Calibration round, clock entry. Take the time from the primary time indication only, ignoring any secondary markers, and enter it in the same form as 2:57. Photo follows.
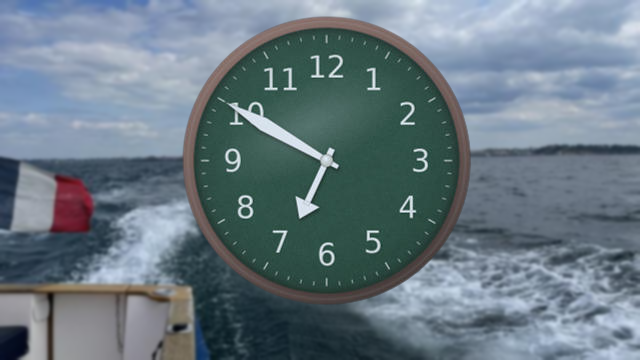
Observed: 6:50
